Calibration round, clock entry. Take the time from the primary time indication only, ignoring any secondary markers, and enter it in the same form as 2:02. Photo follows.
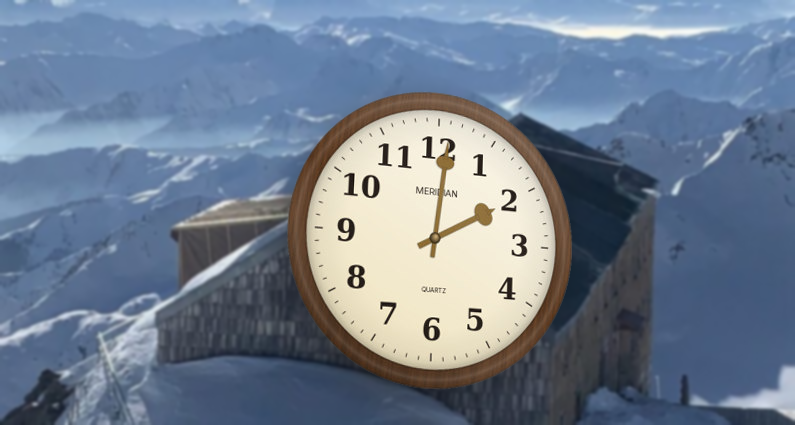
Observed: 2:01
